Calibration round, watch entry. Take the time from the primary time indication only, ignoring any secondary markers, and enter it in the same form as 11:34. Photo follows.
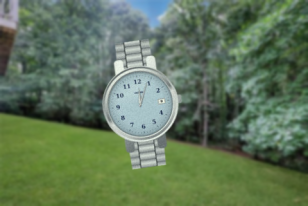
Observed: 12:04
